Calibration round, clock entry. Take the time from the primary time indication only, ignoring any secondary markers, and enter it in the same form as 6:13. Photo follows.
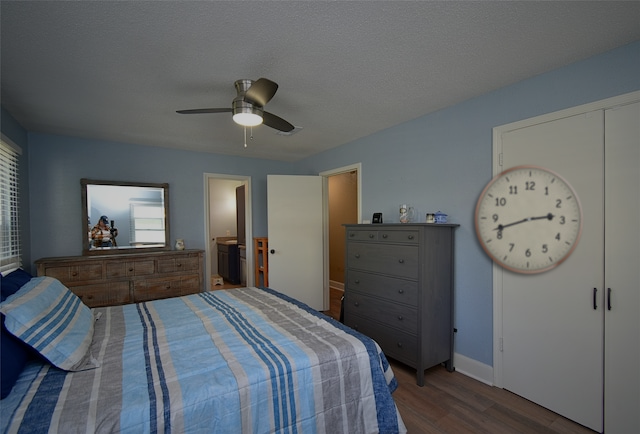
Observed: 2:42
